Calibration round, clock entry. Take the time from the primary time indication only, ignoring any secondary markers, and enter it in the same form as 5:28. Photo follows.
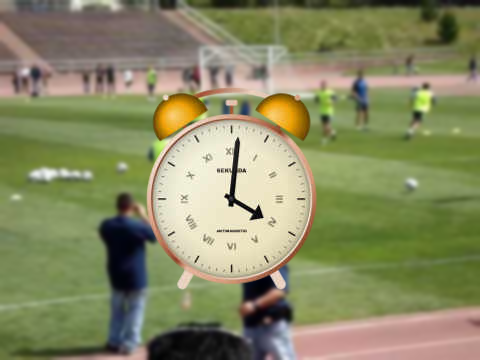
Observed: 4:01
